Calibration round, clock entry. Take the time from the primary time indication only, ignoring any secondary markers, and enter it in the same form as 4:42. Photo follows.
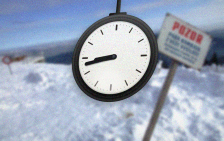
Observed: 8:43
